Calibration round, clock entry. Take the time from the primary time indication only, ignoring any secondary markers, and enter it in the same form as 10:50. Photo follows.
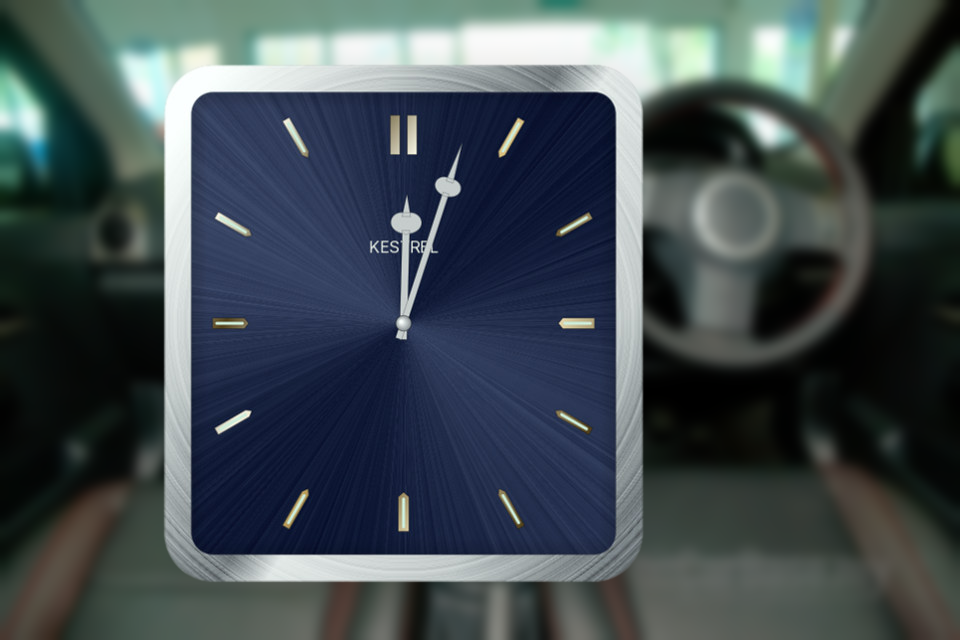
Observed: 12:03
